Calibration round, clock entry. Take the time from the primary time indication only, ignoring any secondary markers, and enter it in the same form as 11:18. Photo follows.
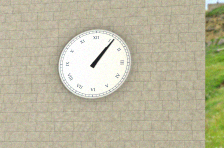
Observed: 1:06
